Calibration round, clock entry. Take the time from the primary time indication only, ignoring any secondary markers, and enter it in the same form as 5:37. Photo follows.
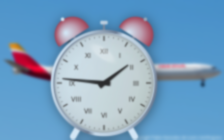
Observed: 1:46
